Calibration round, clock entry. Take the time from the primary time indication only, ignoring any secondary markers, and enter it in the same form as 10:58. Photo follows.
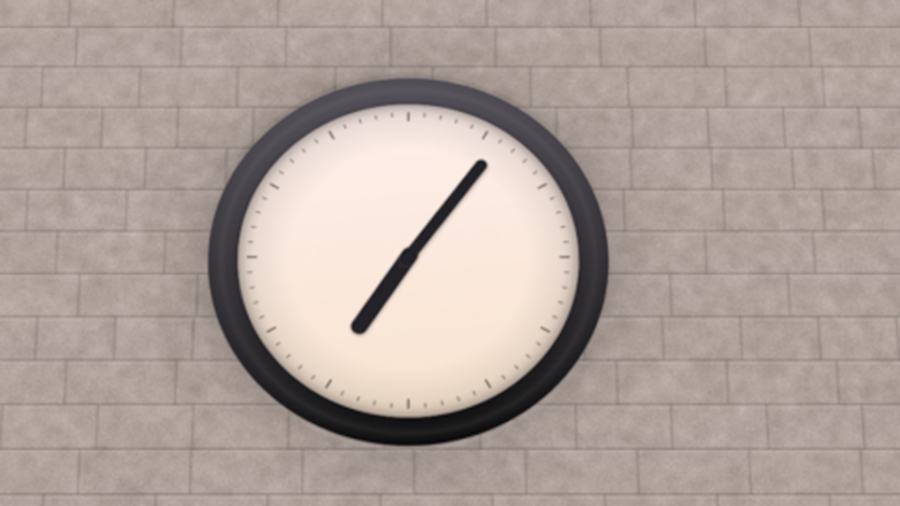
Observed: 7:06
